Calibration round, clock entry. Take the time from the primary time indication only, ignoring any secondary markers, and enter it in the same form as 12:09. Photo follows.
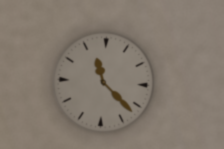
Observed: 11:22
